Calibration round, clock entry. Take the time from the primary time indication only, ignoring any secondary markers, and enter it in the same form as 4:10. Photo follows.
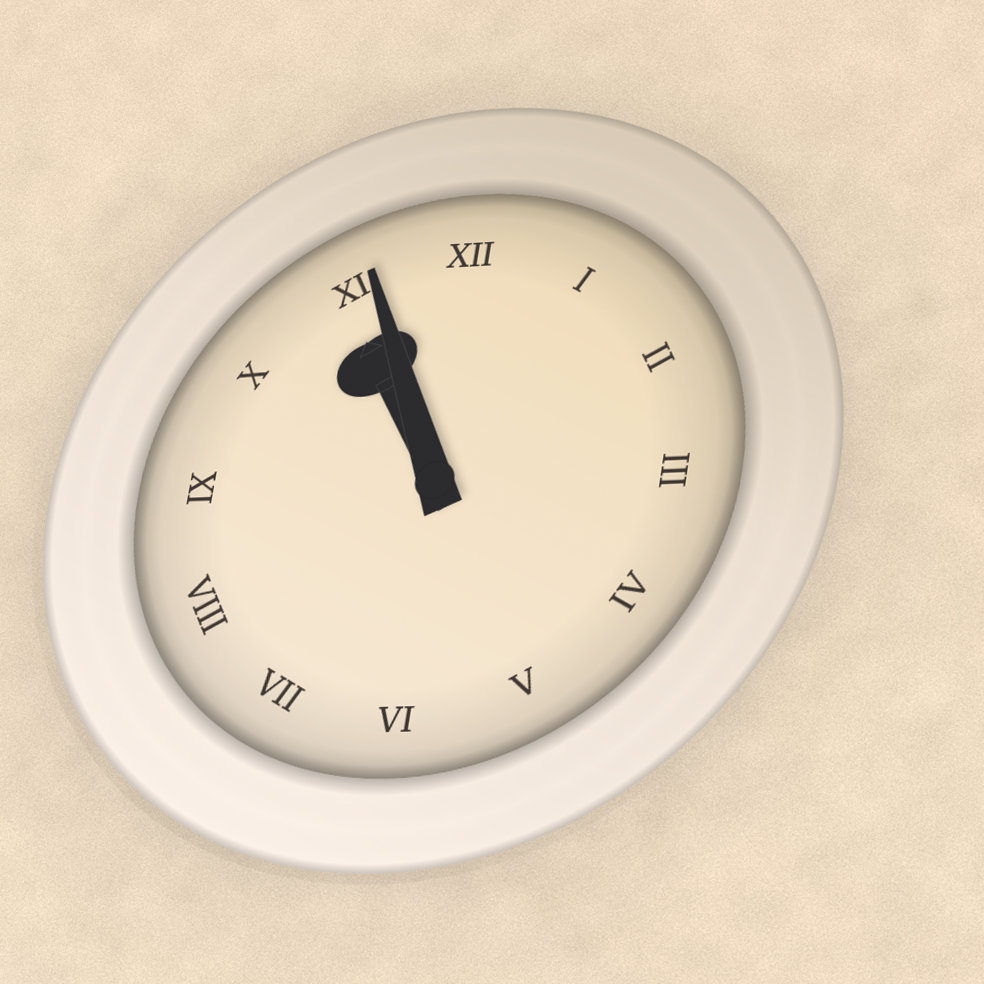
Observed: 10:56
